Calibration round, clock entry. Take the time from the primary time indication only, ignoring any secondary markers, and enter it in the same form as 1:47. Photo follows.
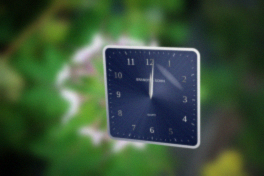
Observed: 12:01
